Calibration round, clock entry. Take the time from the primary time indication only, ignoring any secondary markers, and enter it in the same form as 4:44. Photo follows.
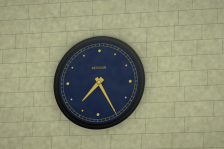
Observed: 7:25
